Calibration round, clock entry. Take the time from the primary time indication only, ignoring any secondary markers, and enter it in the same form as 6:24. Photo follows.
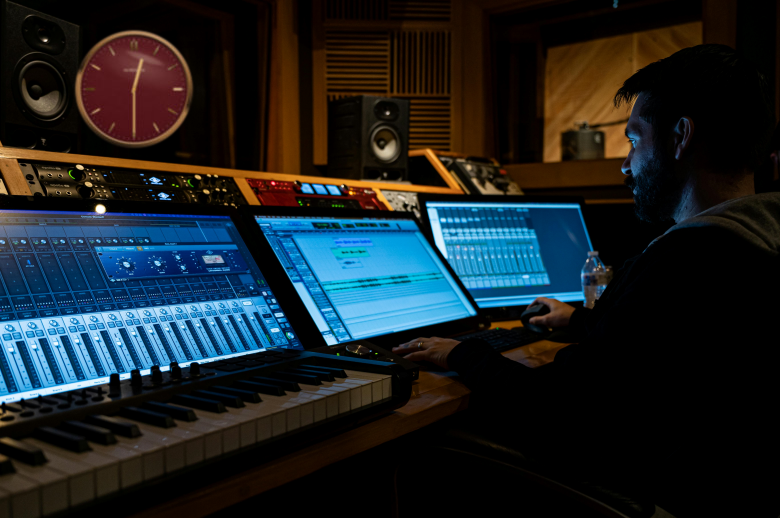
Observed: 12:30
